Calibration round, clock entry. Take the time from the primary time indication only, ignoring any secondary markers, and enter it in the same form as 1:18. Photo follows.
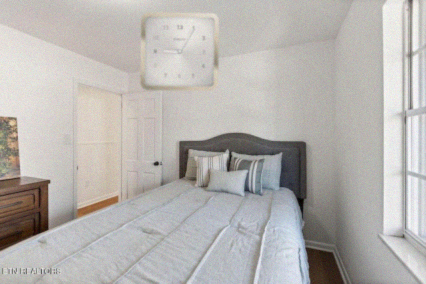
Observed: 9:05
